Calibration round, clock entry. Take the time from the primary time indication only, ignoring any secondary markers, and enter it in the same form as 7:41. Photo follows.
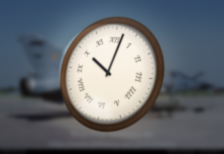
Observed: 10:02
